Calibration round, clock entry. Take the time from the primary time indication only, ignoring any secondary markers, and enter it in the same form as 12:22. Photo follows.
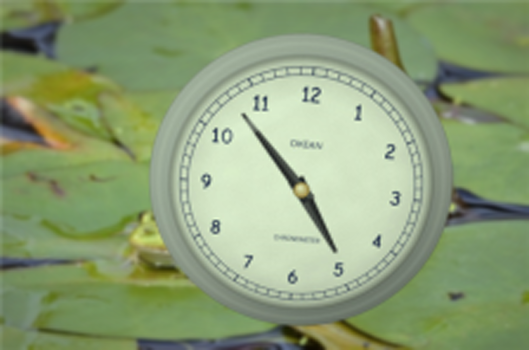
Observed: 4:53
